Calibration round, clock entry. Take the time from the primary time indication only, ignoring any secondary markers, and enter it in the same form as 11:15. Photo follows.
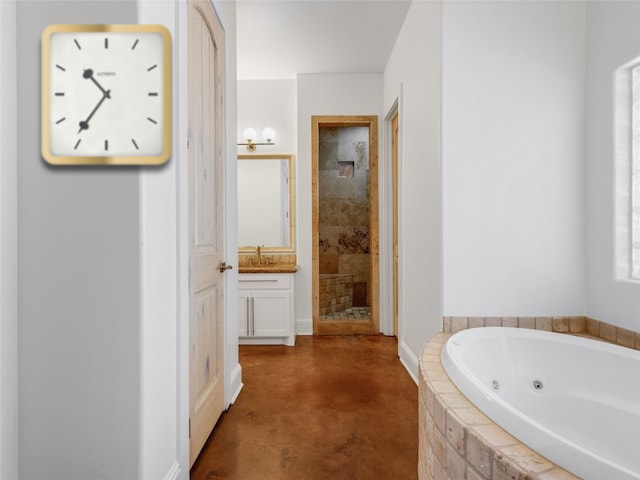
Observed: 10:36
